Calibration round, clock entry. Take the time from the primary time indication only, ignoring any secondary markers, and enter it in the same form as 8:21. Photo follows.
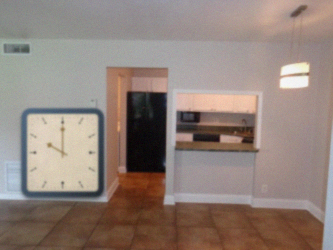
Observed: 10:00
